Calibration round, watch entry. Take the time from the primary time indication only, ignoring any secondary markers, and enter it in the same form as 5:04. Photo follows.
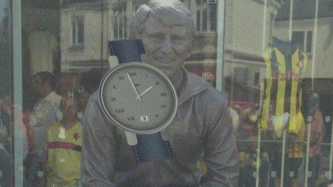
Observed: 1:58
